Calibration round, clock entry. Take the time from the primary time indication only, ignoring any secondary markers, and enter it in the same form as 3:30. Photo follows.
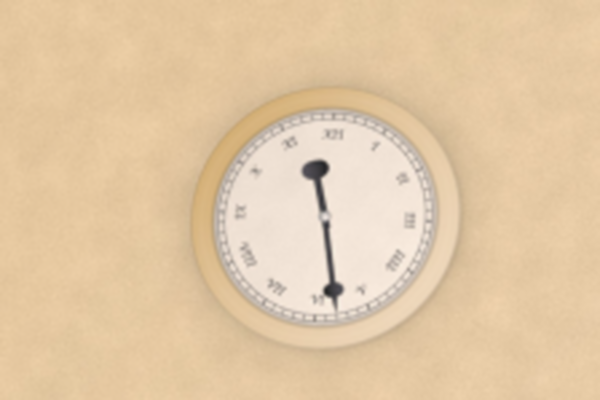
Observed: 11:28
